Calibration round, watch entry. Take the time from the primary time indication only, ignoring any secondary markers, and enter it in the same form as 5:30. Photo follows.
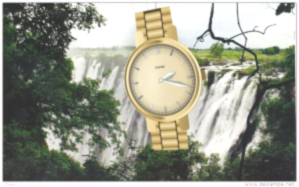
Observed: 2:18
